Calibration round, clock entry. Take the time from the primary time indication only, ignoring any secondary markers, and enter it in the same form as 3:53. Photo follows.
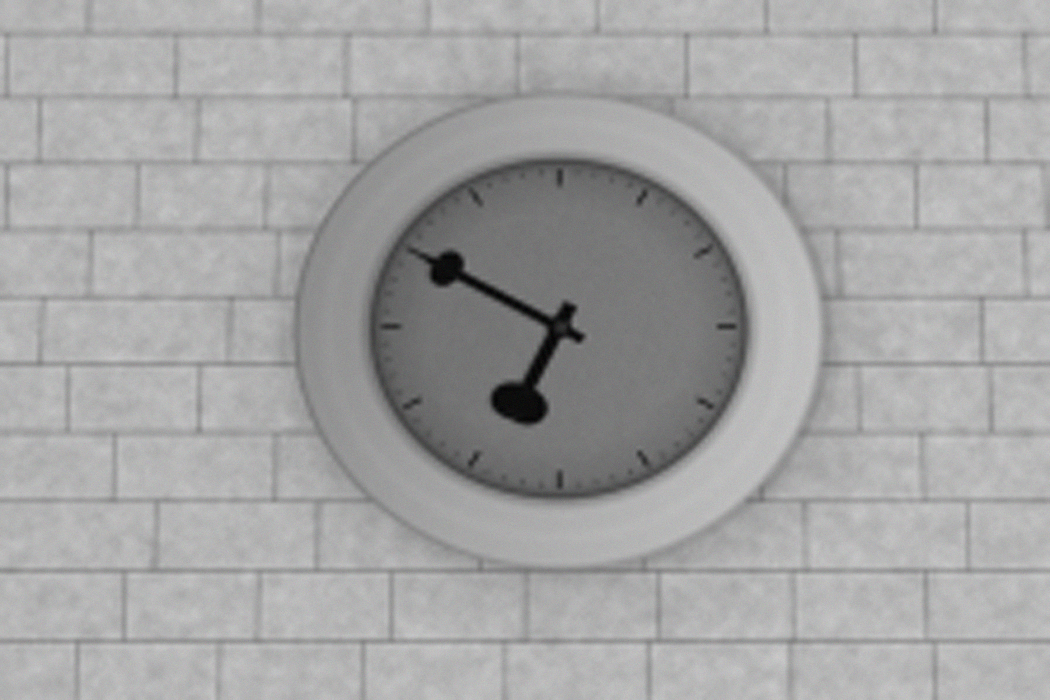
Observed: 6:50
